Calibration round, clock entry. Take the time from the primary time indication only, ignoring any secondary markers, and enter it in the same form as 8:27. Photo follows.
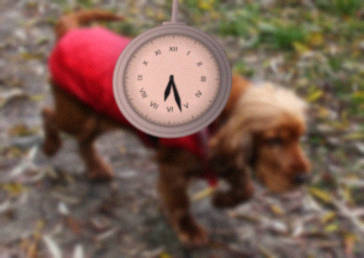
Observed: 6:27
